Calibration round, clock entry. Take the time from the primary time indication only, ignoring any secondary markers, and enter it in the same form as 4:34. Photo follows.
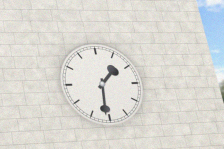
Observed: 1:31
